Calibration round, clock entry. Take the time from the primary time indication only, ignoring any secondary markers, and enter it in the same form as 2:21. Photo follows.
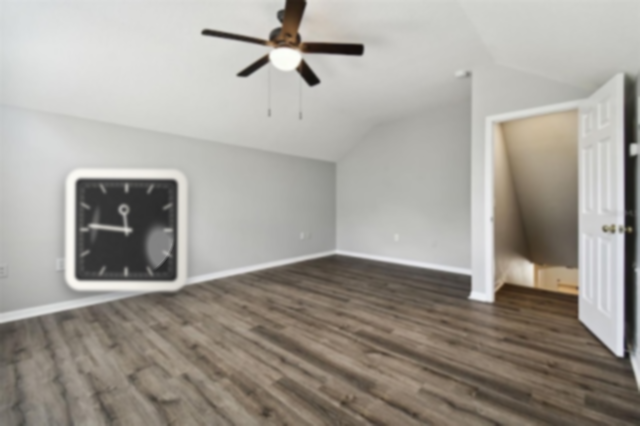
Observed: 11:46
